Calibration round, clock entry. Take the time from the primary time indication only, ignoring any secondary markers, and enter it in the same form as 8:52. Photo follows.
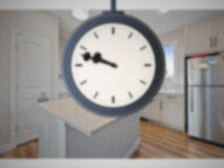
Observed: 9:48
